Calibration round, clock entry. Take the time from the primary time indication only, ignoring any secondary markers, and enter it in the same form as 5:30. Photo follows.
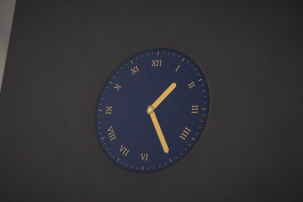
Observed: 1:25
